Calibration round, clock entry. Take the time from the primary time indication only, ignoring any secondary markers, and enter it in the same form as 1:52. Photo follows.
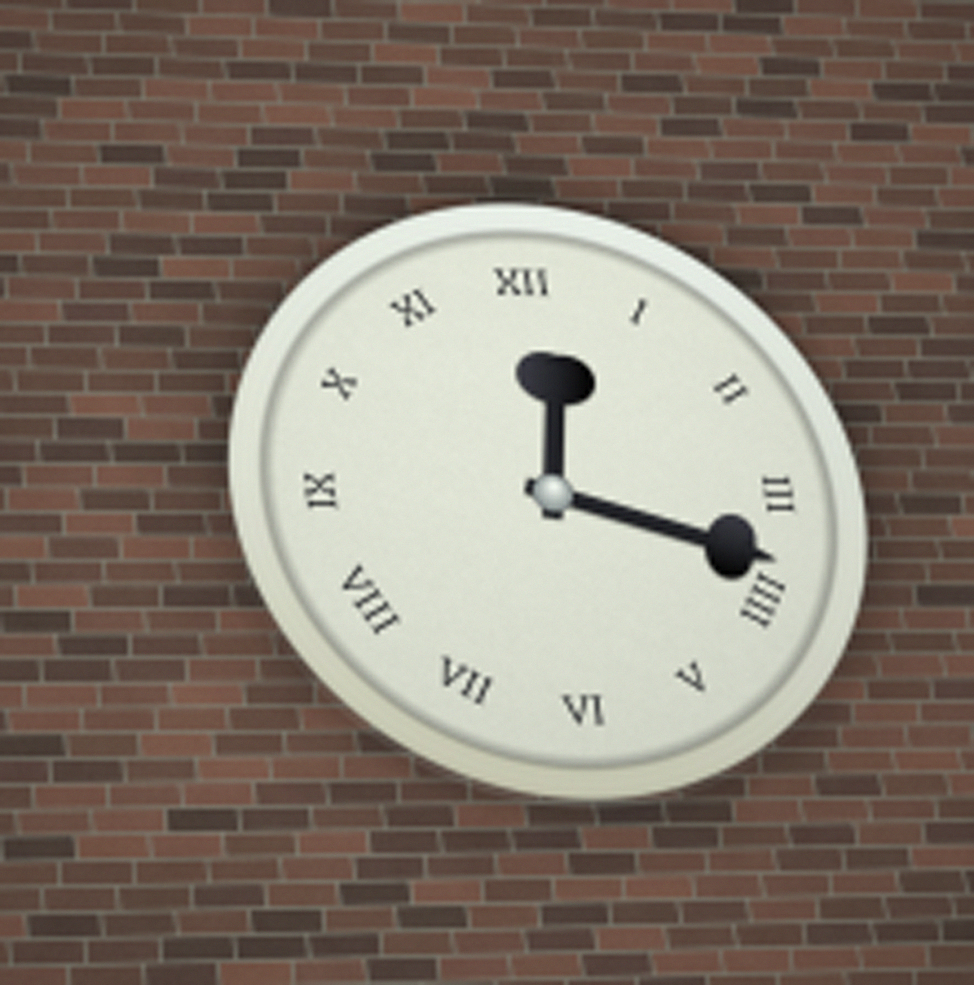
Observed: 12:18
